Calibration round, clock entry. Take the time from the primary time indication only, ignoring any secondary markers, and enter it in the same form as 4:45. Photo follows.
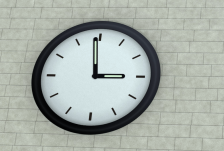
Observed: 2:59
